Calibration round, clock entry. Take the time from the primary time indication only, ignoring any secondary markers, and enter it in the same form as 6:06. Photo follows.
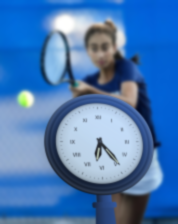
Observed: 6:24
